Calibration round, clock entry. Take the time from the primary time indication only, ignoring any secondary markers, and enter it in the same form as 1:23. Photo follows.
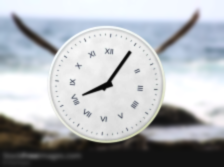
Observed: 8:05
